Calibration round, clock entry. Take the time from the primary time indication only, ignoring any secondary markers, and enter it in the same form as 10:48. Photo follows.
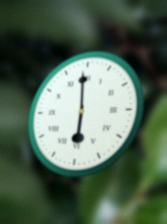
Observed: 5:59
